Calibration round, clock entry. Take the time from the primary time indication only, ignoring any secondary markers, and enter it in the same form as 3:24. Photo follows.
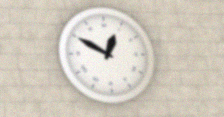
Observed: 12:50
